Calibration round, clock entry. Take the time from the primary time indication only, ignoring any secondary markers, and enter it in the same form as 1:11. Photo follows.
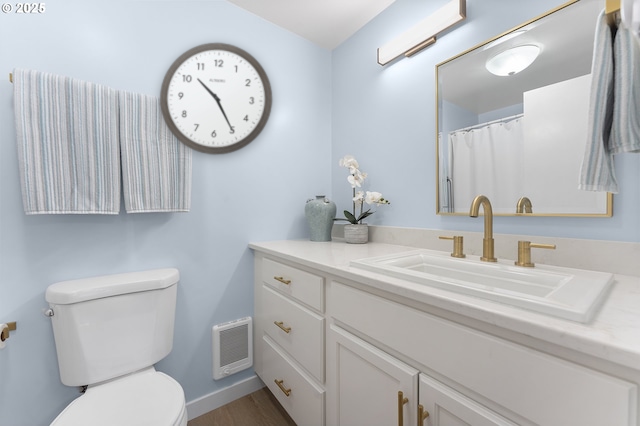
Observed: 10:25
